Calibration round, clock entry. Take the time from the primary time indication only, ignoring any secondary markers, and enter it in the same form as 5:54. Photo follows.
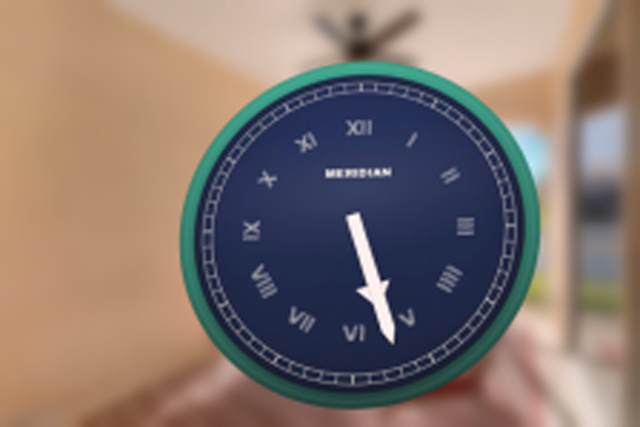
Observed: 5:27
